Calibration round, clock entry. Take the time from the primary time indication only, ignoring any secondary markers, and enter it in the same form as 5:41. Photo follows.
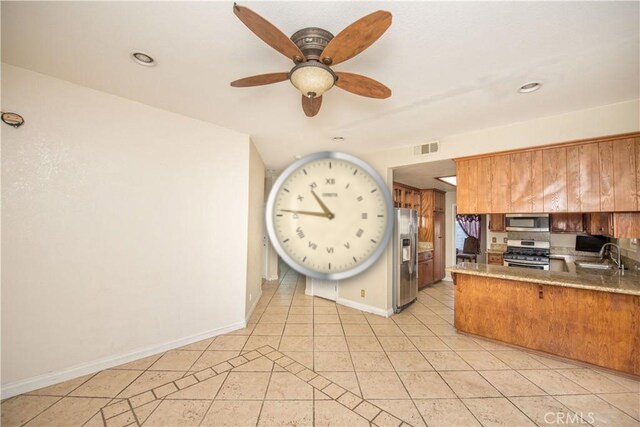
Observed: 10:46
